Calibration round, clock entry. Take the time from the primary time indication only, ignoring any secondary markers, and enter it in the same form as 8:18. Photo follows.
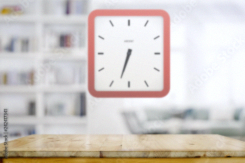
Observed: 6:33
